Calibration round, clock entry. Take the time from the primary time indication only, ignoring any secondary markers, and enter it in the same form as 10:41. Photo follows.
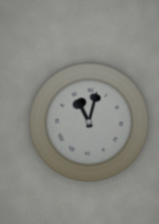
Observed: 11:02
